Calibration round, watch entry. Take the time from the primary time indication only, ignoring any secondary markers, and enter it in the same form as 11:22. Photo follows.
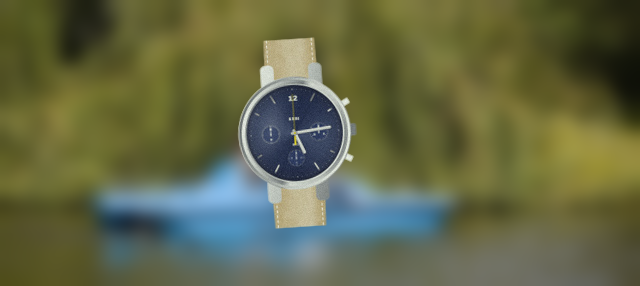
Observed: 5:14
